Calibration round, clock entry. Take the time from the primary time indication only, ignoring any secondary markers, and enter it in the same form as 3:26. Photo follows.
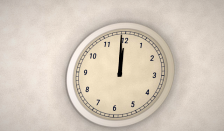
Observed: 11:59
